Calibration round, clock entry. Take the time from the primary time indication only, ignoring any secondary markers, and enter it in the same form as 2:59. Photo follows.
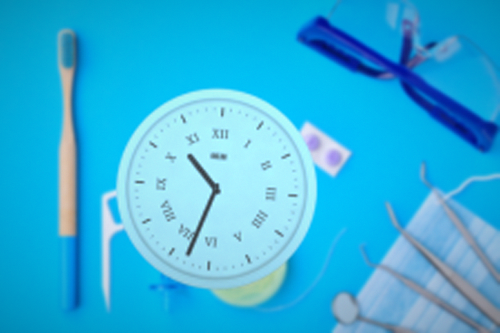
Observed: 10:33
